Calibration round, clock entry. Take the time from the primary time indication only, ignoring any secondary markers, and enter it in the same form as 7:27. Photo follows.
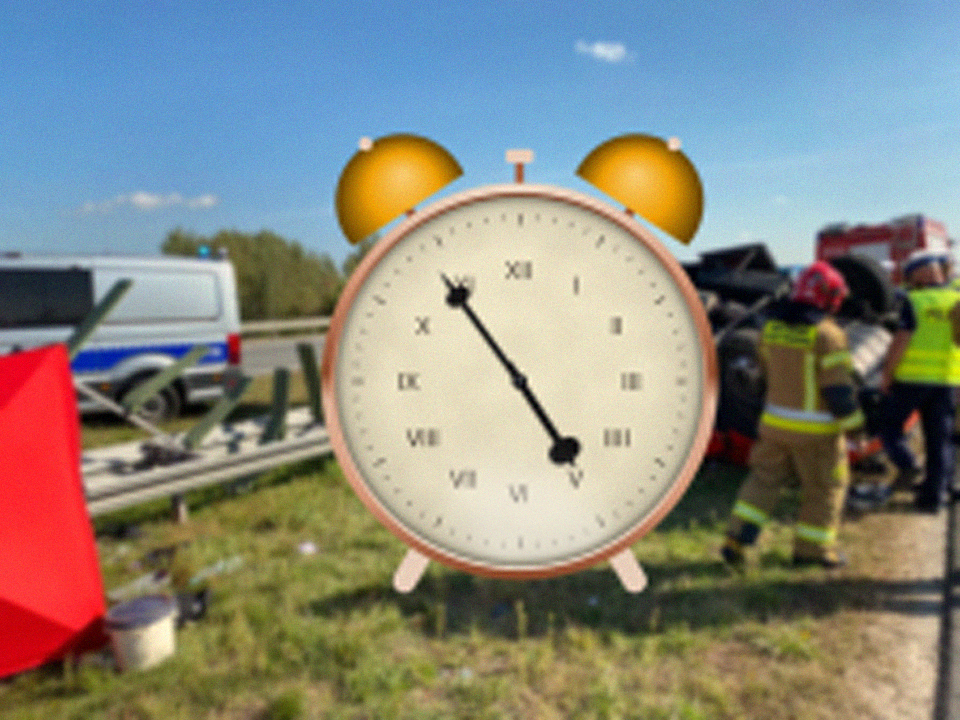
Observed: 4:54
